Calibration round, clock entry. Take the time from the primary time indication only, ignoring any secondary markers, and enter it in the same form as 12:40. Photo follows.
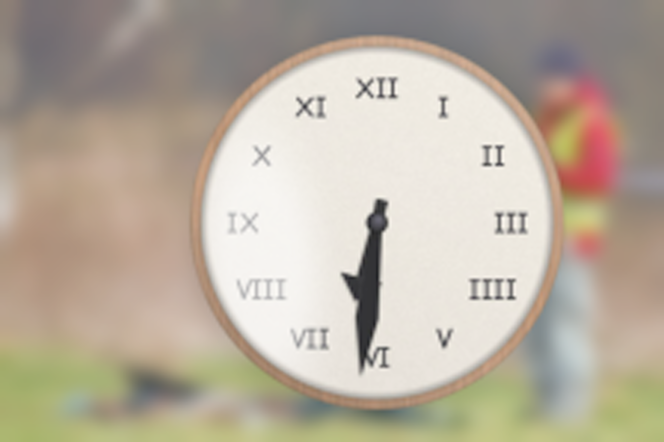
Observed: 6:31
